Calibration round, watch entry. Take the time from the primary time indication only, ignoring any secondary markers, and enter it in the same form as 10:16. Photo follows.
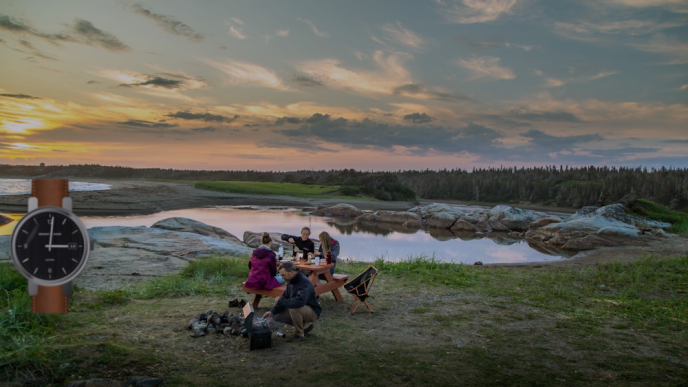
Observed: 3:01
